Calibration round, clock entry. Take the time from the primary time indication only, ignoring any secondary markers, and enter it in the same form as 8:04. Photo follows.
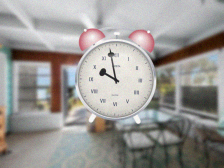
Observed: 9:58
